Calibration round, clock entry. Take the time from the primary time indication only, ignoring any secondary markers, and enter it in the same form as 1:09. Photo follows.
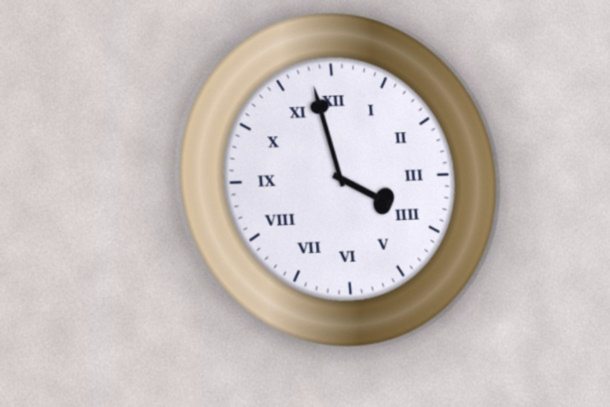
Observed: 3:58
